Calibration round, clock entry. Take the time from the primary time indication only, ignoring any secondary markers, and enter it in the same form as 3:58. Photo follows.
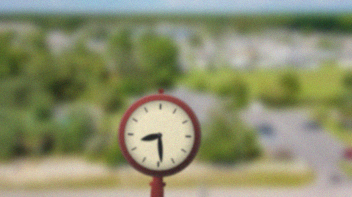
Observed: 8:29
